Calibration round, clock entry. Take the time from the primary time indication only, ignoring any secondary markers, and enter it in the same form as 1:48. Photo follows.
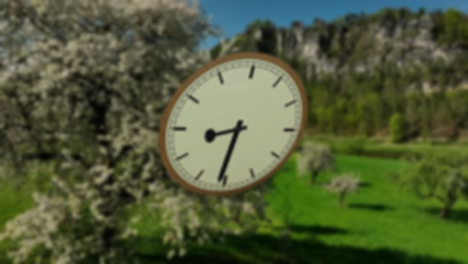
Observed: 8:31
